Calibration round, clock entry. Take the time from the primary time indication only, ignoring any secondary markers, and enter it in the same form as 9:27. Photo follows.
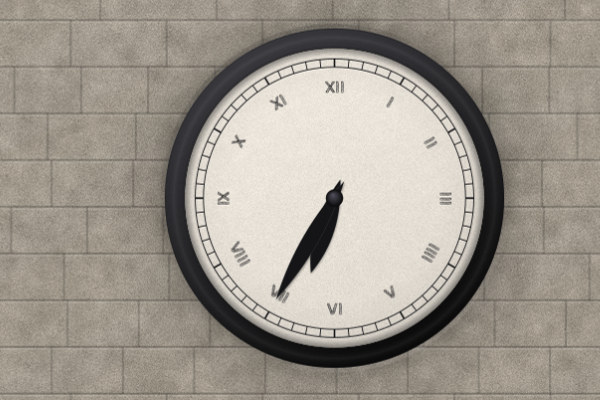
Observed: 6:35
